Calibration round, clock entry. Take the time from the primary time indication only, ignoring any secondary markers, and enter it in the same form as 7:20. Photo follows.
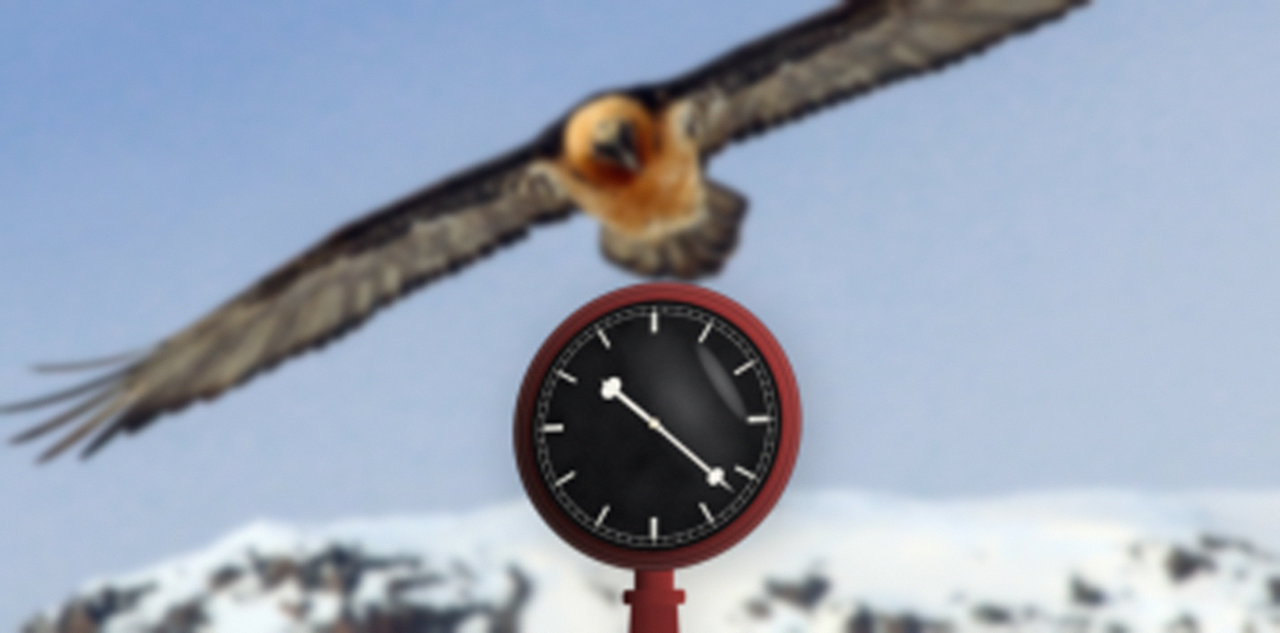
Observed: 10:22
